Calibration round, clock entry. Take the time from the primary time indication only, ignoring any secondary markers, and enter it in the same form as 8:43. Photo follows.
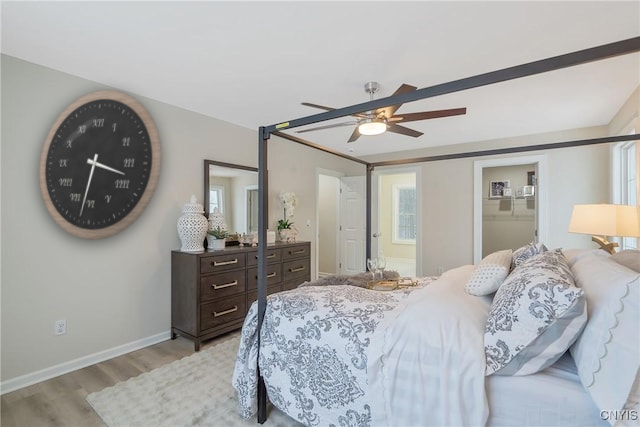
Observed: 3:32
